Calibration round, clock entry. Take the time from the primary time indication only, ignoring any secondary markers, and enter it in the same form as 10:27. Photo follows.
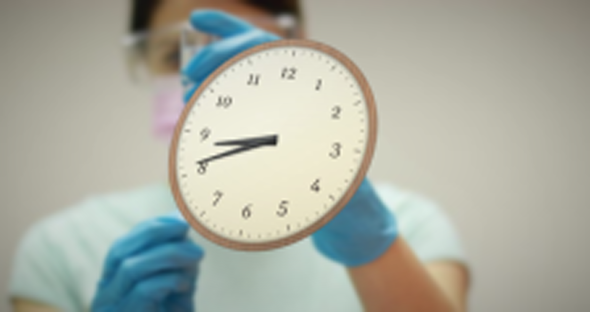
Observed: 8:41
